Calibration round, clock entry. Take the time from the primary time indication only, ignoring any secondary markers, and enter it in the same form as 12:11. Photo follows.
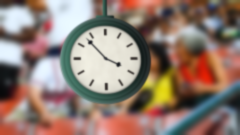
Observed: 3:53
